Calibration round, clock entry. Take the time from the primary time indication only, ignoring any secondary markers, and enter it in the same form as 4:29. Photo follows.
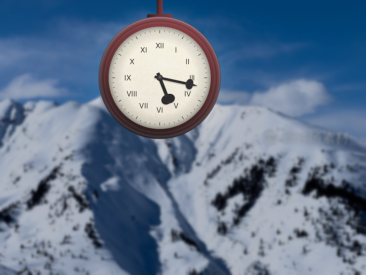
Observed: 5:17
